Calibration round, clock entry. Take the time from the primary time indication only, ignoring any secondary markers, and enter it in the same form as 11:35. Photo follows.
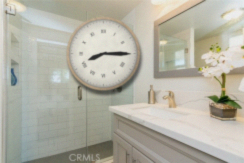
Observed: 8:15
